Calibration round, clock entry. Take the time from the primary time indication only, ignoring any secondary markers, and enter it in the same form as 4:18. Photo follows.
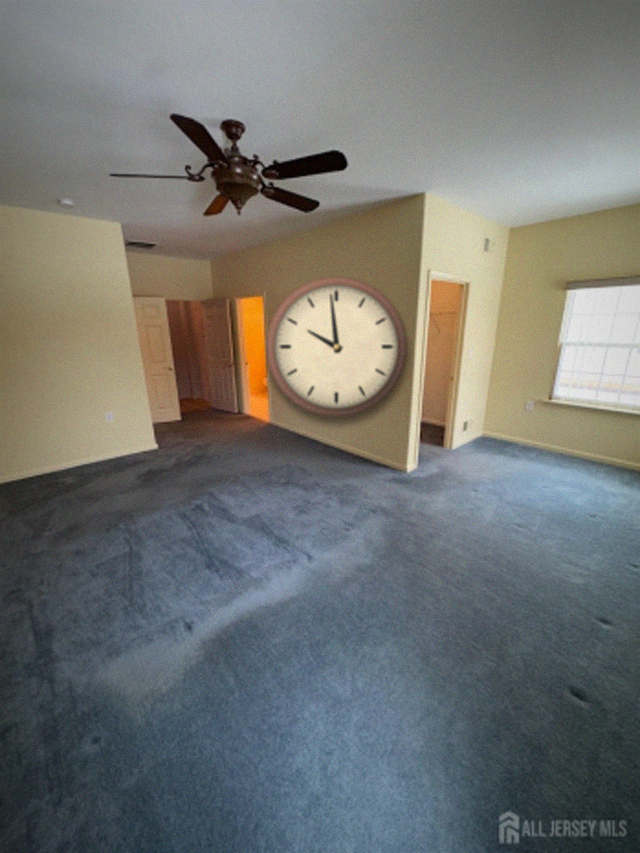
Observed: 9:59
